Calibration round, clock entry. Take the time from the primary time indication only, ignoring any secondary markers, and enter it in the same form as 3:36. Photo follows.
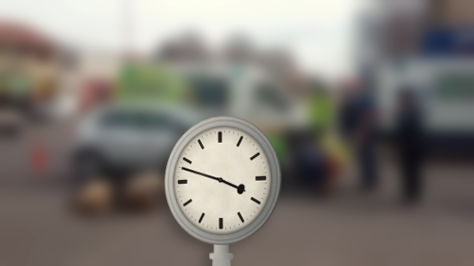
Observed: 3:48
